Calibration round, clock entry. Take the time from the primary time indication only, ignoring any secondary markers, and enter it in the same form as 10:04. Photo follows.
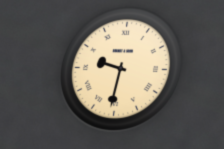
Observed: 9:31
